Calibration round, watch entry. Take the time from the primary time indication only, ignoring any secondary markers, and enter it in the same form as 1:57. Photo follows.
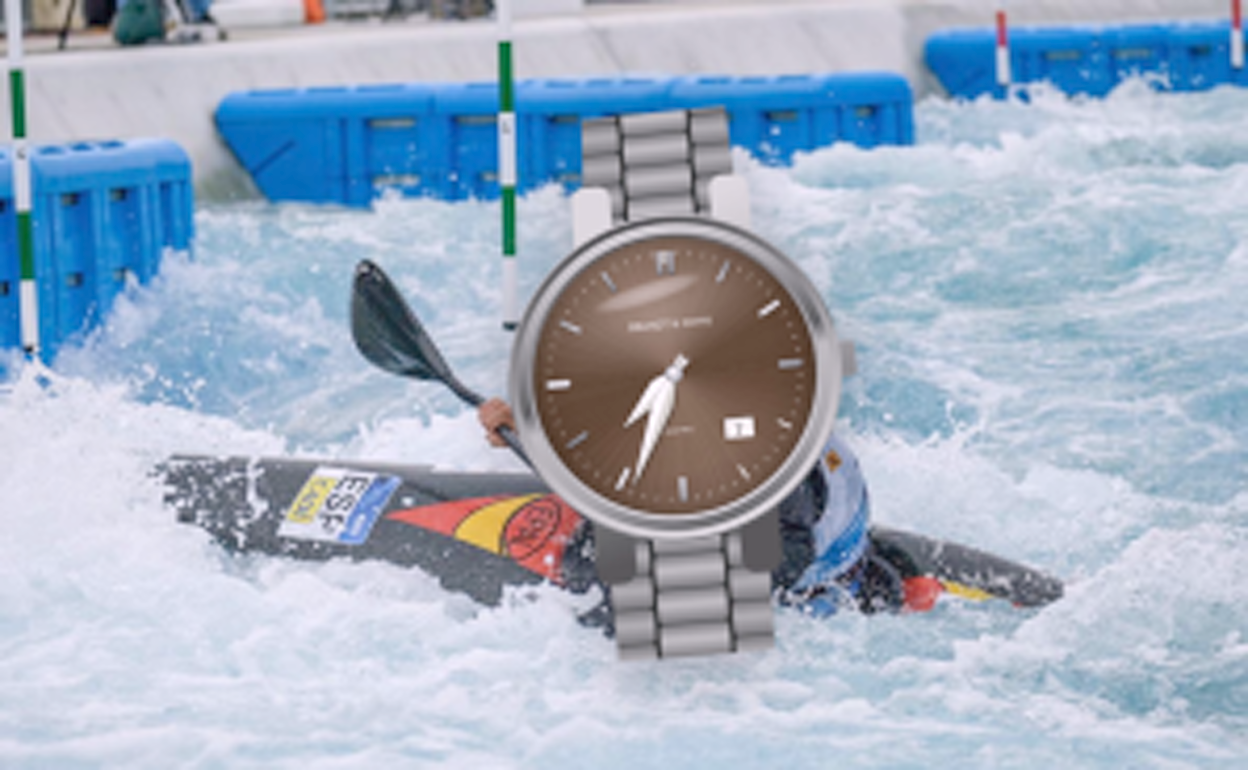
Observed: 7:34
